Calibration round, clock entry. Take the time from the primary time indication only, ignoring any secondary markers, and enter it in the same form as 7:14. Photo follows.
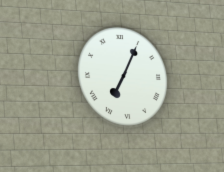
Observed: 7:05
